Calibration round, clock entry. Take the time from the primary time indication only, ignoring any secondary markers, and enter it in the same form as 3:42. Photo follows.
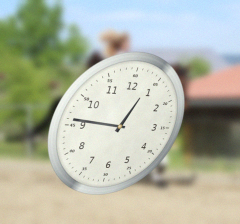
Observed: 12:46
